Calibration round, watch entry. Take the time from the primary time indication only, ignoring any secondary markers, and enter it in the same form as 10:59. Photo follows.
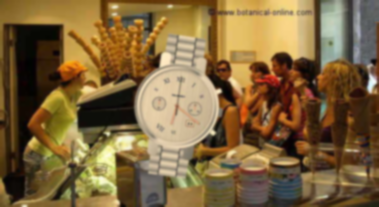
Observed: 6:20
